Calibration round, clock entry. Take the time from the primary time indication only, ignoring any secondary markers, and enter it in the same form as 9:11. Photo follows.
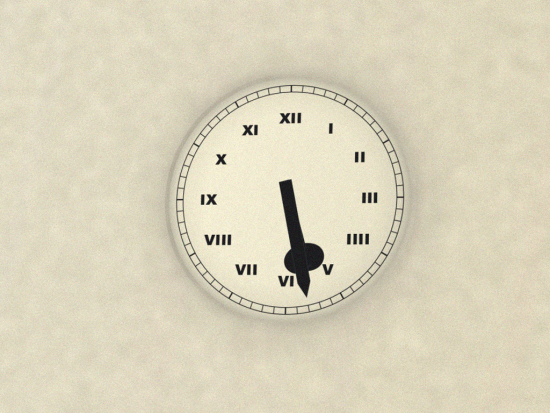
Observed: 5:28
